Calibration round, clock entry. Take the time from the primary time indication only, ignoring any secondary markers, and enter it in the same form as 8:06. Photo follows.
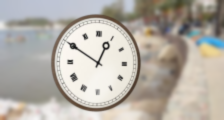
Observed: 12:50
